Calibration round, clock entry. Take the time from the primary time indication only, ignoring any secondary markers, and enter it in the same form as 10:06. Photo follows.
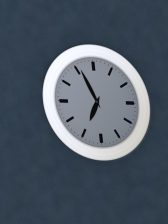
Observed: 6:56
